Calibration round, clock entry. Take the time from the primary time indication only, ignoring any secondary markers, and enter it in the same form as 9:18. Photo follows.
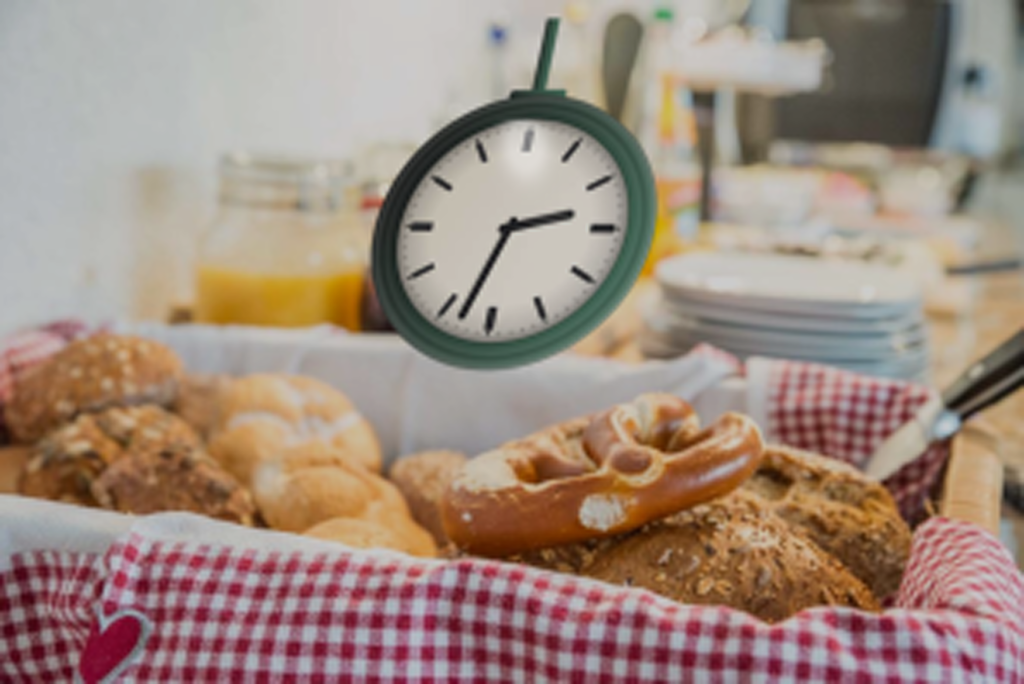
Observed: 2:33
